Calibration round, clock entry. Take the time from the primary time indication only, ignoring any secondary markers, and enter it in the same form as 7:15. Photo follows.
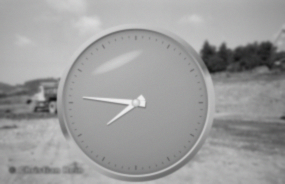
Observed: 7:46
